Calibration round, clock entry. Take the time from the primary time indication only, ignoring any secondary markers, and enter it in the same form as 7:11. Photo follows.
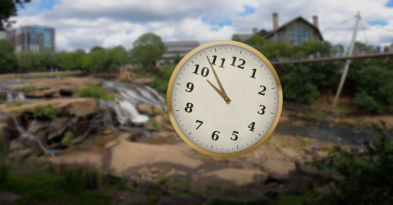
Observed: 9:53
